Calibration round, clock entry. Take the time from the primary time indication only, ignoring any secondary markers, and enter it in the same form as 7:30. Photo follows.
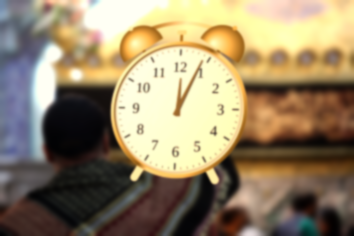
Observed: 12:04
